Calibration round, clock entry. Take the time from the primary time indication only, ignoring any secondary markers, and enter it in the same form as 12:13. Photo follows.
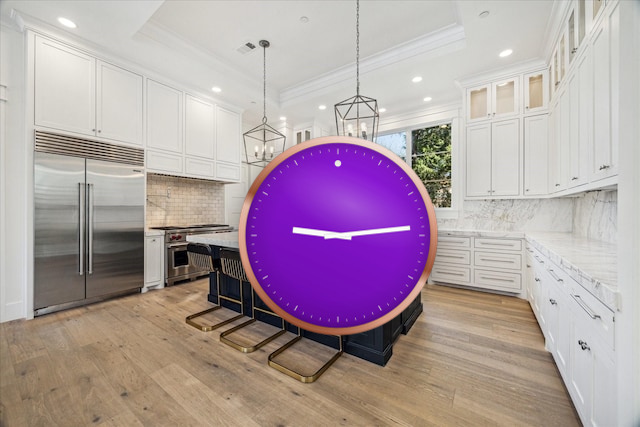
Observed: 9:14
